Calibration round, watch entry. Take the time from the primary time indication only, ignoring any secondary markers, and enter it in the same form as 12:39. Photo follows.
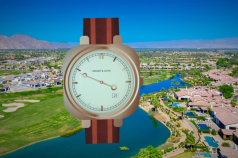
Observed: 3:49
